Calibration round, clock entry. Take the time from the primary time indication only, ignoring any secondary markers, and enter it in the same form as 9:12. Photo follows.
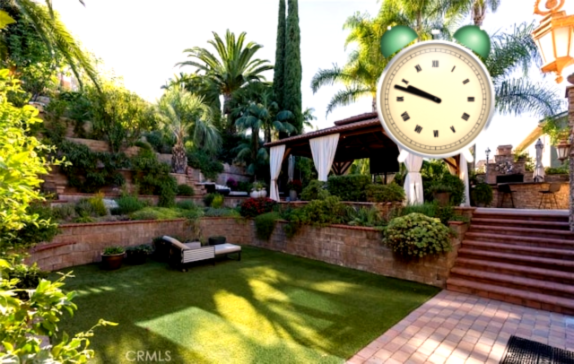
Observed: 9:48
